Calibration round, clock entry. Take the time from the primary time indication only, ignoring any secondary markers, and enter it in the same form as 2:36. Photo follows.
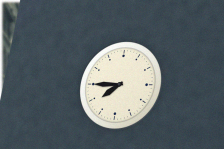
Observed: 7:45
